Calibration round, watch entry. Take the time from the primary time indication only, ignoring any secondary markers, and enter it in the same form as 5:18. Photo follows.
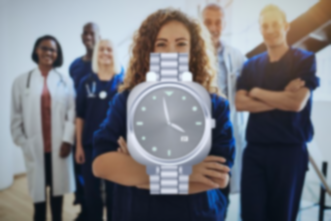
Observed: 3:58
